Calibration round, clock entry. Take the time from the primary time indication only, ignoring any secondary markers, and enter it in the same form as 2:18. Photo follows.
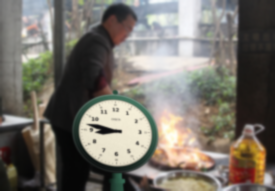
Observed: 8:47
